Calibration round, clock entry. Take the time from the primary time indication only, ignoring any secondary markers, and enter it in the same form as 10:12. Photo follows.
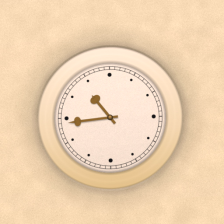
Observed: 10:44
